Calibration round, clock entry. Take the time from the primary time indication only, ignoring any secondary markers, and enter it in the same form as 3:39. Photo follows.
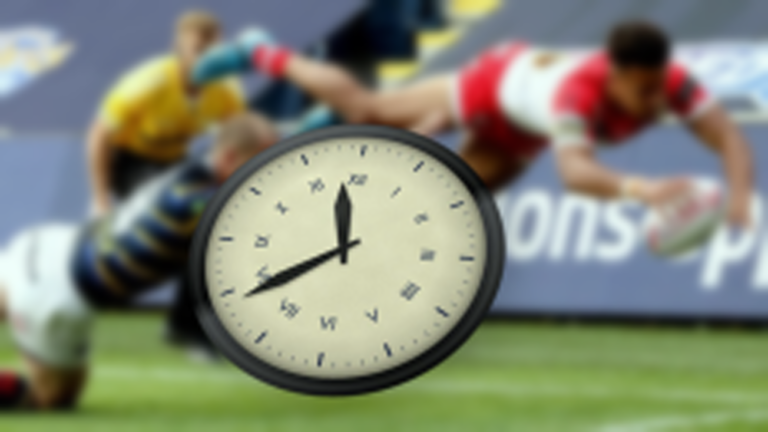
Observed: 11:39
